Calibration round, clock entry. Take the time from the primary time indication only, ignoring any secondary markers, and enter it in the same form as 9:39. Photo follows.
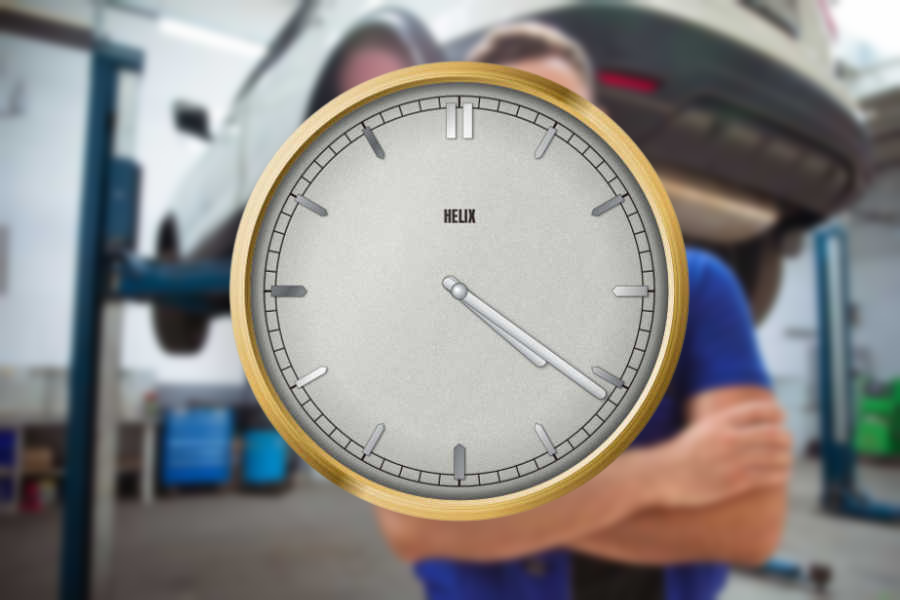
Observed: 4:21
